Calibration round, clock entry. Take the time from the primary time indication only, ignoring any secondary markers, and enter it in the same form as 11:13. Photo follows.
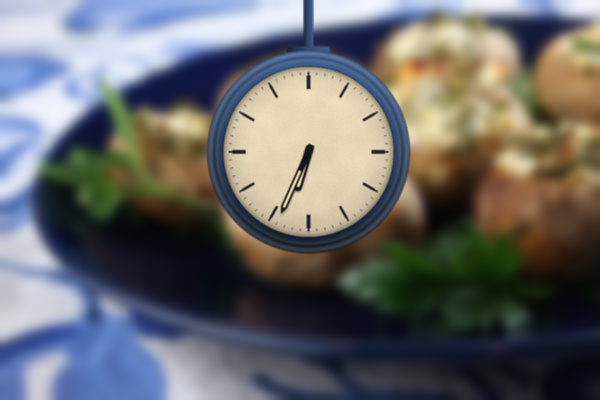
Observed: 6:34
